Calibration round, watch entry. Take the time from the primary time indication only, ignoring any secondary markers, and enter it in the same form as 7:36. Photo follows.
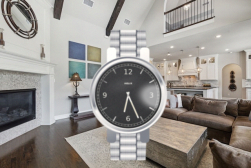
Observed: 6:26
